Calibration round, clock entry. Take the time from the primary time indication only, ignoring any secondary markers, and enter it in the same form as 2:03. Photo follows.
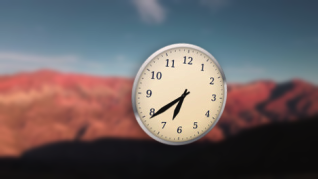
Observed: 6:39
